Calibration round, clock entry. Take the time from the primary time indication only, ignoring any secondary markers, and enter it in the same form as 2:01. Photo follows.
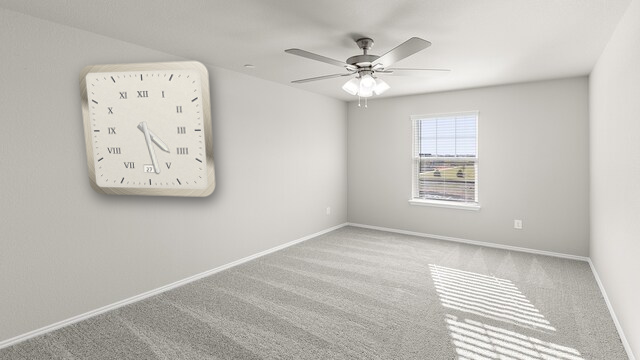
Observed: 4:28
